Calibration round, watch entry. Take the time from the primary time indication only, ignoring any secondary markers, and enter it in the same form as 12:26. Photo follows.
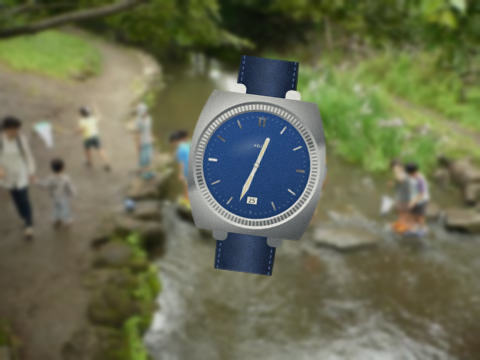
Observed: 12:33
